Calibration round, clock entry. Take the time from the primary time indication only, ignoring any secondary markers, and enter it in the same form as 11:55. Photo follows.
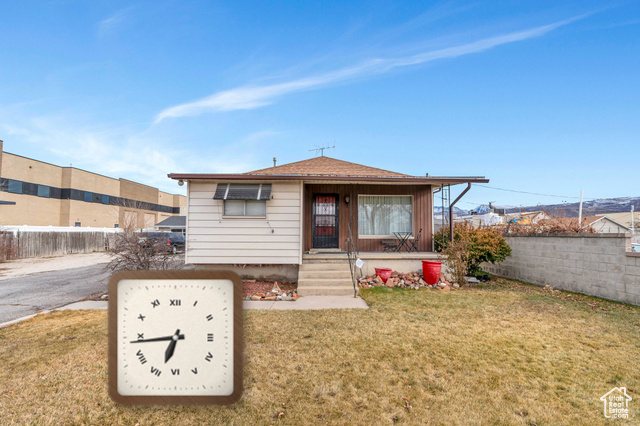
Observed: 6:44
